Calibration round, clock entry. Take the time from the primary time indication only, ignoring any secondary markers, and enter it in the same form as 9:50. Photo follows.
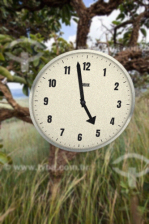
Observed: 4:58
